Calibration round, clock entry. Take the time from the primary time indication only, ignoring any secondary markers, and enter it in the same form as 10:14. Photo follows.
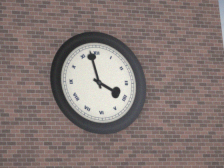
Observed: 3:58
